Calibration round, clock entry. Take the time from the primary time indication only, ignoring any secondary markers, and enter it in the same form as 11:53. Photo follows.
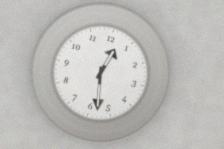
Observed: 12:28
